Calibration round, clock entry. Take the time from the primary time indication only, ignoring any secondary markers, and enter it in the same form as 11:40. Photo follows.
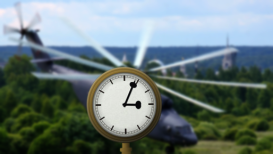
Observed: 3:04
